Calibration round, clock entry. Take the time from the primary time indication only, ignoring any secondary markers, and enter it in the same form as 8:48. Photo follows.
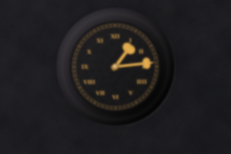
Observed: 1:14
